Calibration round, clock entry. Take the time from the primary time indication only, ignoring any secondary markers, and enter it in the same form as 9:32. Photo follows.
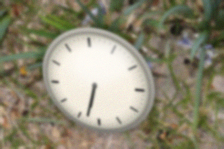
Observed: 6:33
